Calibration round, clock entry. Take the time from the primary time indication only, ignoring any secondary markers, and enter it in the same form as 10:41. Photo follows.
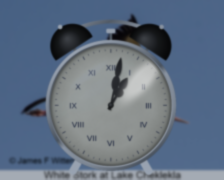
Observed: 1:02
